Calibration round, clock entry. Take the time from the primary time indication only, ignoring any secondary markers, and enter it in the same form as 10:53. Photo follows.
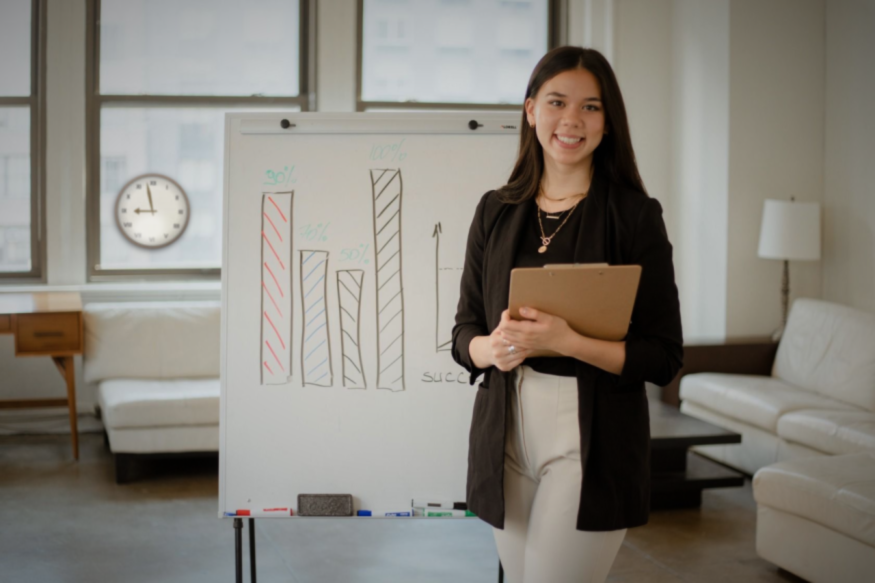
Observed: 8:58
